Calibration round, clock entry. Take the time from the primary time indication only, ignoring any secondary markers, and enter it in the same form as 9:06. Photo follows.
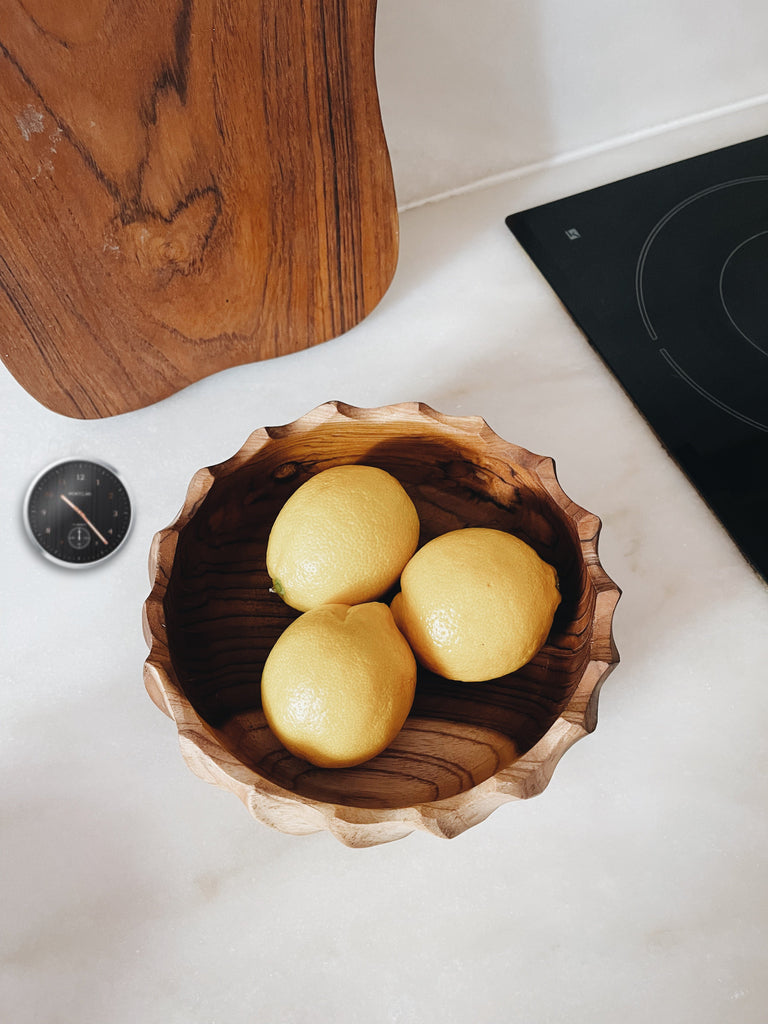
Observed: 10:23
